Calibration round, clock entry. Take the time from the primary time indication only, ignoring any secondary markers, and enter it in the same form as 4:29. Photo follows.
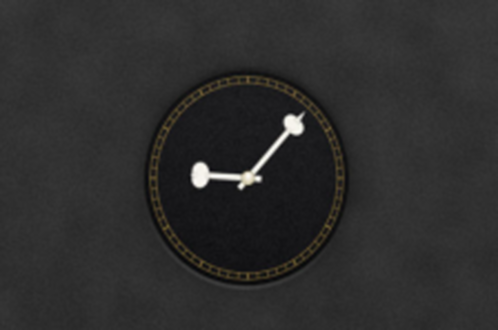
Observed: 9:07
